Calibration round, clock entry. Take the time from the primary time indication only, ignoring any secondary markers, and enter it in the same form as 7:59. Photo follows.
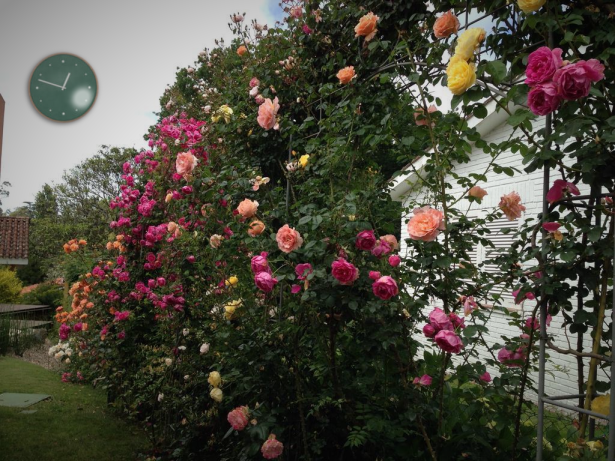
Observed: 12:48
